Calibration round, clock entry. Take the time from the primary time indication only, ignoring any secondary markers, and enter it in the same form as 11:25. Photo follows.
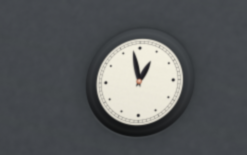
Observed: 12:58
